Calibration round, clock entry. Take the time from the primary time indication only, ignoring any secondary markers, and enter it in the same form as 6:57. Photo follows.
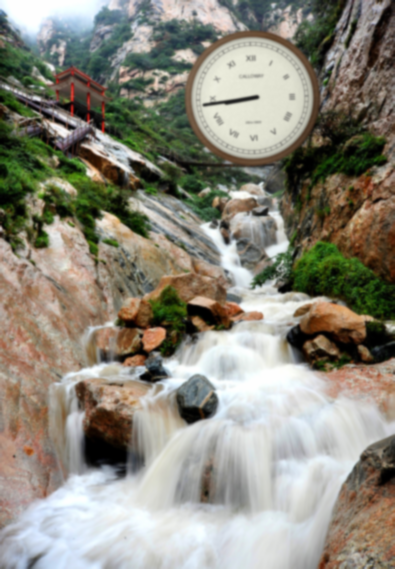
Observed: 8:44
